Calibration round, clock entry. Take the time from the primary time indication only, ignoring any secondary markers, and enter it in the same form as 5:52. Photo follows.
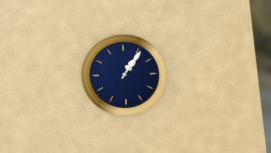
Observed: 1:06
